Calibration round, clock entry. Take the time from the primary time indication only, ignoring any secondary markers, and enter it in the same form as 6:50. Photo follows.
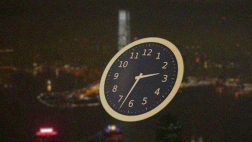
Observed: 2:33
